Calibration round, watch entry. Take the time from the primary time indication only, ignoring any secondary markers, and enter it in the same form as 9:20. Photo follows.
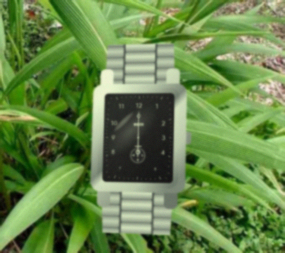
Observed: 6:00
